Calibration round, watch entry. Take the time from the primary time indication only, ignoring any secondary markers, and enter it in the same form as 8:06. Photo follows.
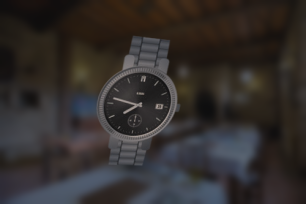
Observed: 7:47
